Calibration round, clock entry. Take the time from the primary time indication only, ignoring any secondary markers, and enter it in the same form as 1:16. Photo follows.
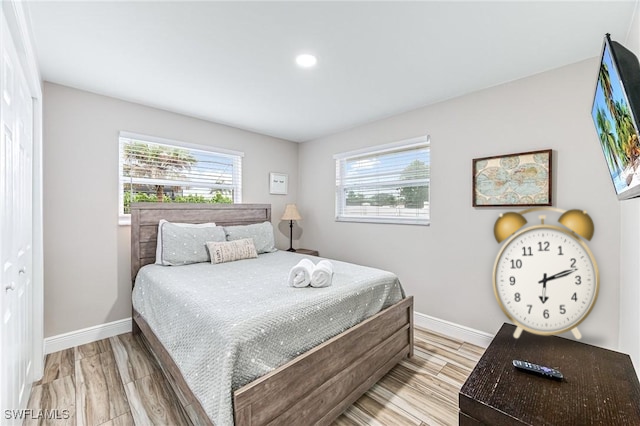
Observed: 6:12
